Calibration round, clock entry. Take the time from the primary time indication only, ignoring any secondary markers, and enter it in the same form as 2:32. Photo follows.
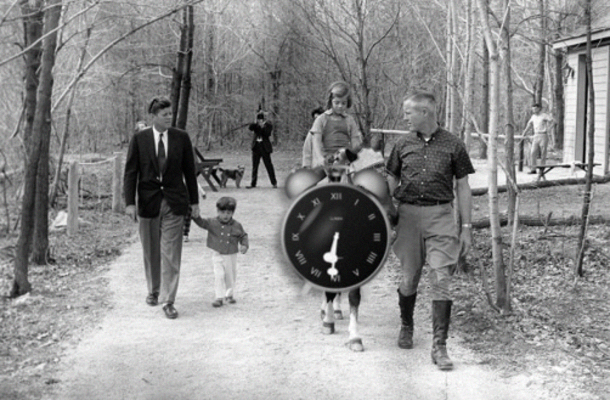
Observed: 6:31
